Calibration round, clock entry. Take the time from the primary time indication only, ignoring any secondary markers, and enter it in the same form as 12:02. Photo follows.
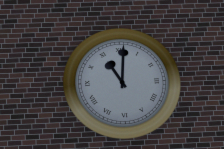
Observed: 11:01
